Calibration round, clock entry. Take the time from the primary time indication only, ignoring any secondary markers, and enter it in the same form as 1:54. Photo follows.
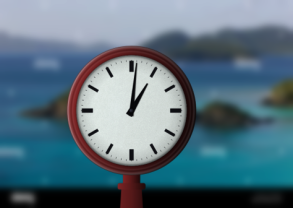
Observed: 1:01
